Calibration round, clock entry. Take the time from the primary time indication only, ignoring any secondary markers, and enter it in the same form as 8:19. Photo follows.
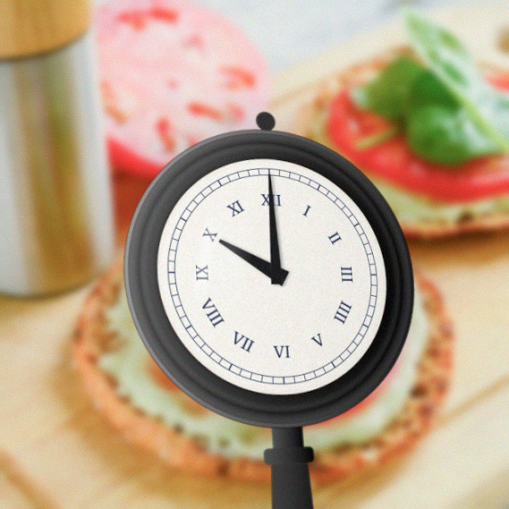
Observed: 10:00
